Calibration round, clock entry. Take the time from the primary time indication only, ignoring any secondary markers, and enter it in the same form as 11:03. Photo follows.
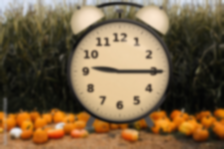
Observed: 9:15
